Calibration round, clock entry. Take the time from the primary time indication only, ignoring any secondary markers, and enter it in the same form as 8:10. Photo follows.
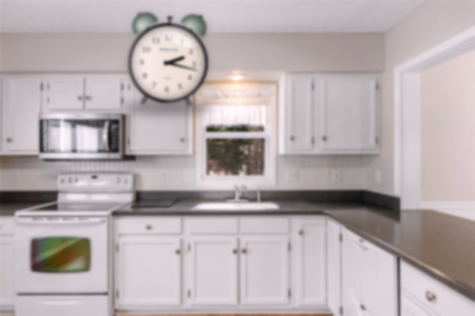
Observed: 2:17
